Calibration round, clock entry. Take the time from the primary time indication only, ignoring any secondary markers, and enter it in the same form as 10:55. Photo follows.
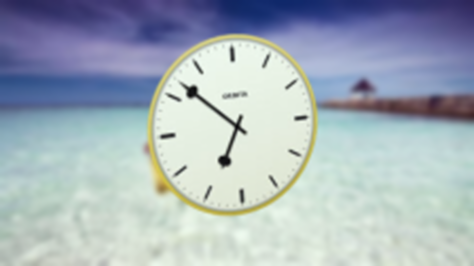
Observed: 6:52
